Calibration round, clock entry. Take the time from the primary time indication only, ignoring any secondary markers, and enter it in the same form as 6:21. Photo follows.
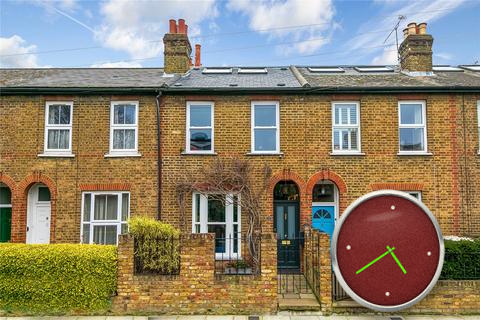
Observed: 4:39
